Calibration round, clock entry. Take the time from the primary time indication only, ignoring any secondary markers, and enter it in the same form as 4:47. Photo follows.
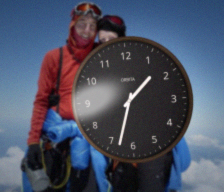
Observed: 1:33
